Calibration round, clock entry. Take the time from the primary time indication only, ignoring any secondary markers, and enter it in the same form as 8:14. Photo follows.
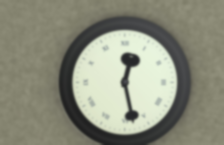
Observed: 12:28
